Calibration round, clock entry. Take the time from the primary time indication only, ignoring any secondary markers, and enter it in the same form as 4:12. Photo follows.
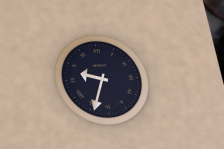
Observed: 9:34
